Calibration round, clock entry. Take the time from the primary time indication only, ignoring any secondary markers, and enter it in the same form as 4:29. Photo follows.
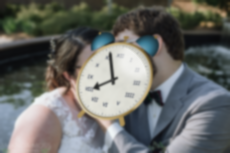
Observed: 7:56
